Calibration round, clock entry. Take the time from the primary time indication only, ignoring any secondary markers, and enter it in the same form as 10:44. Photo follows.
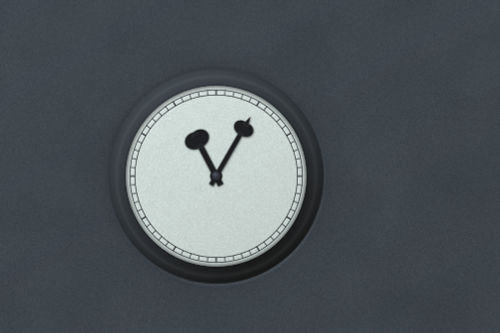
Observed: 11:05
